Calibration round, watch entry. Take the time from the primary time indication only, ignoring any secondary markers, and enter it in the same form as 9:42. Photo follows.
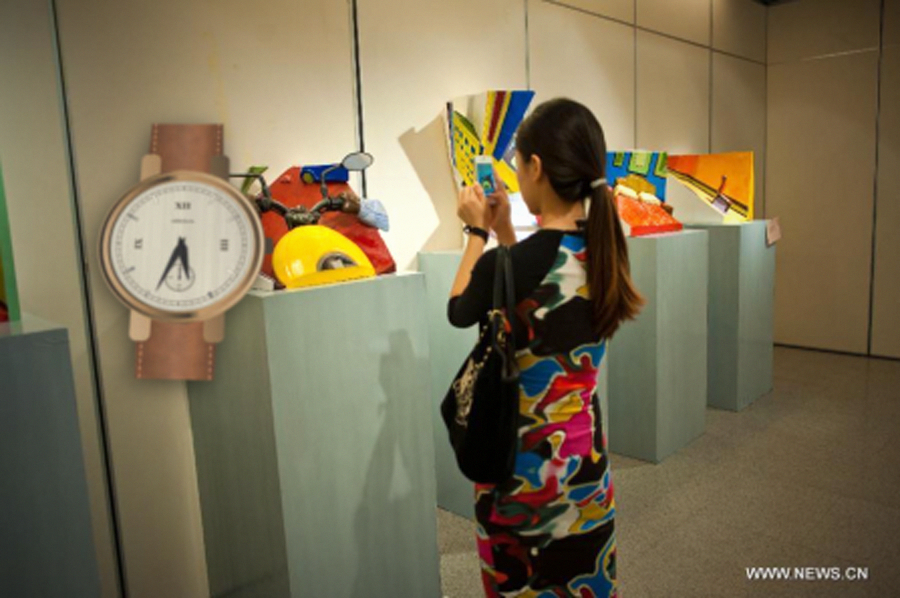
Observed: 5:34
